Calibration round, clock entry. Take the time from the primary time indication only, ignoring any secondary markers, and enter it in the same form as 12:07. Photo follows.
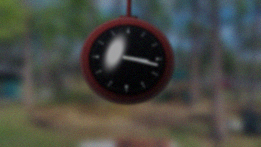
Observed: 3:17
